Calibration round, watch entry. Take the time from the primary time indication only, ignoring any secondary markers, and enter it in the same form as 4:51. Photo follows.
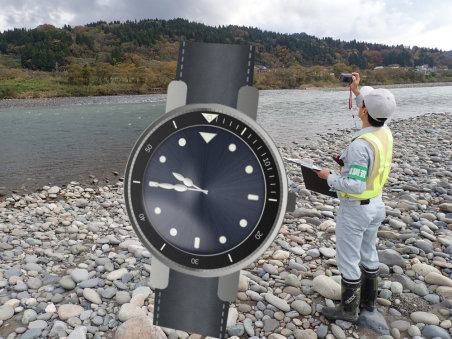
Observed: 9:45
